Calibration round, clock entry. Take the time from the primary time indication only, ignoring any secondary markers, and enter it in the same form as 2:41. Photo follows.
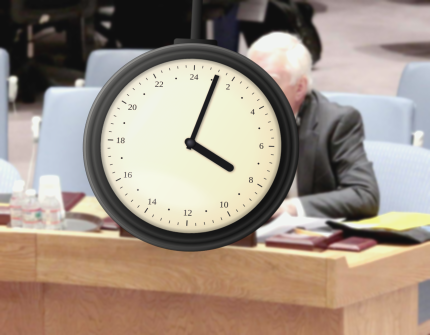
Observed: 8:03
